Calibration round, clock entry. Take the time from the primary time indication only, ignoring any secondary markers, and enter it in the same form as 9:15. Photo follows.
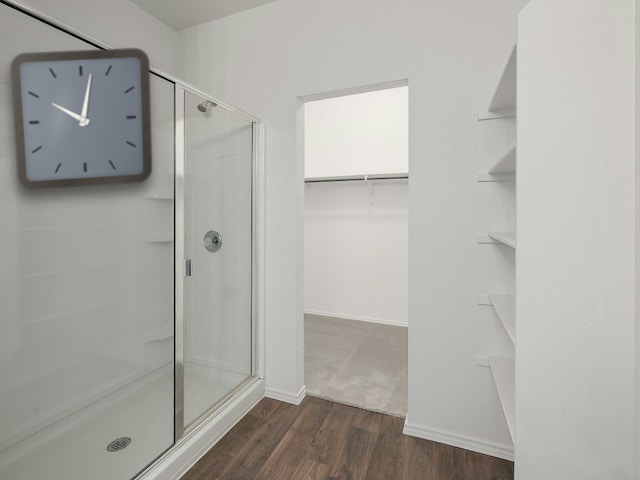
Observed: 10:02
